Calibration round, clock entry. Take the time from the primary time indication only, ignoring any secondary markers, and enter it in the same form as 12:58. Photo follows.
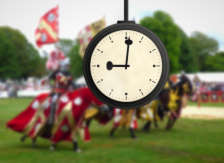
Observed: 9:01
